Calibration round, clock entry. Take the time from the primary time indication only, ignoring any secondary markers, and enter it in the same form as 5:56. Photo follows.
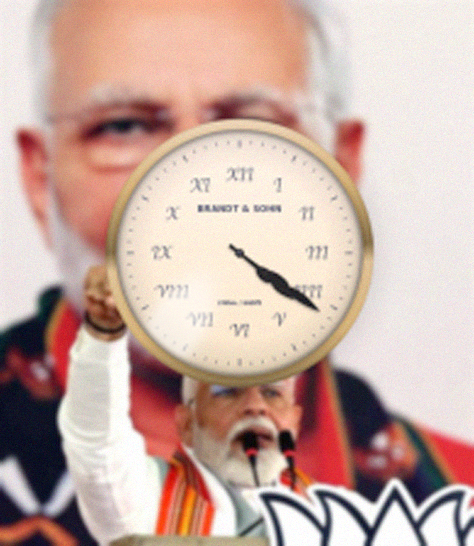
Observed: 4:21
